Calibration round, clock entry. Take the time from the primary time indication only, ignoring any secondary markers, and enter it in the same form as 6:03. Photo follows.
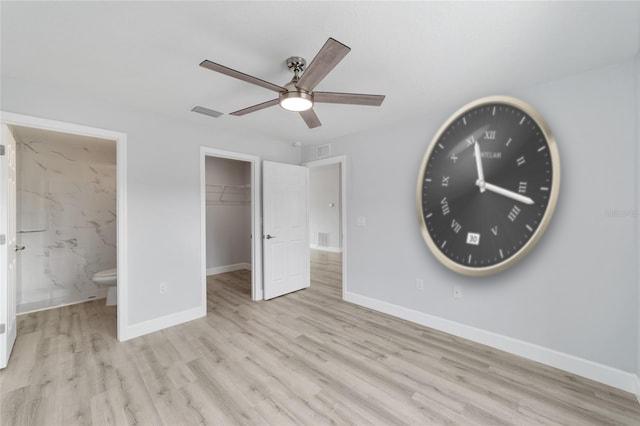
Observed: 11:17
